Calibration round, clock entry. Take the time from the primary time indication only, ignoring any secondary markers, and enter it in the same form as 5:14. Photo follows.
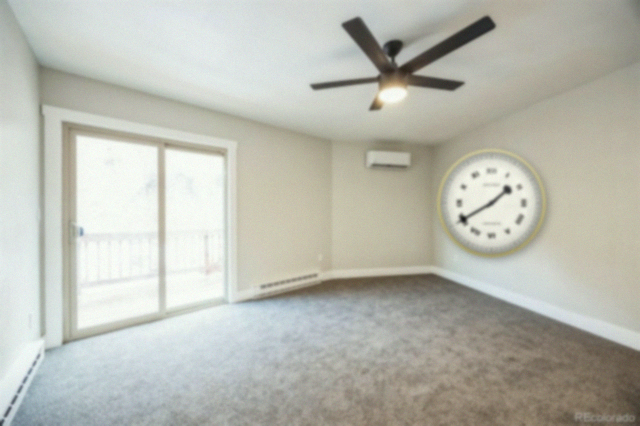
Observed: 1:40
